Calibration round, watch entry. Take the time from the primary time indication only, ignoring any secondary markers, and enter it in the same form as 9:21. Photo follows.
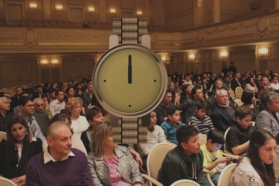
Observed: 12:00
